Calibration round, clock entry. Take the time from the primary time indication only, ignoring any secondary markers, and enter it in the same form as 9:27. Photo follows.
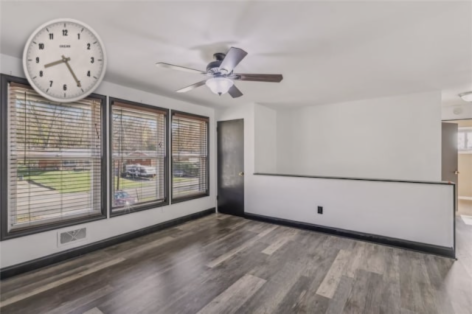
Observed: 8:25
